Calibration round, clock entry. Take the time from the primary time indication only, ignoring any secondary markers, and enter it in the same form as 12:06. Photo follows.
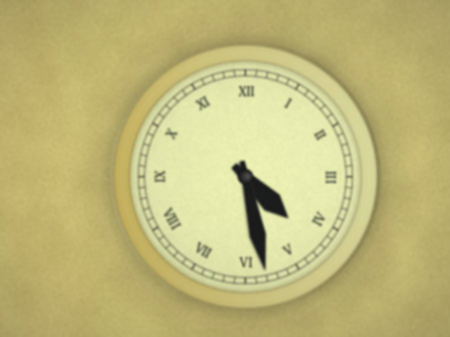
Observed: 4:28
